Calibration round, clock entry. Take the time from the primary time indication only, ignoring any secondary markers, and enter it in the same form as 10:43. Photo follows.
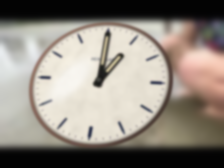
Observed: 1:00
